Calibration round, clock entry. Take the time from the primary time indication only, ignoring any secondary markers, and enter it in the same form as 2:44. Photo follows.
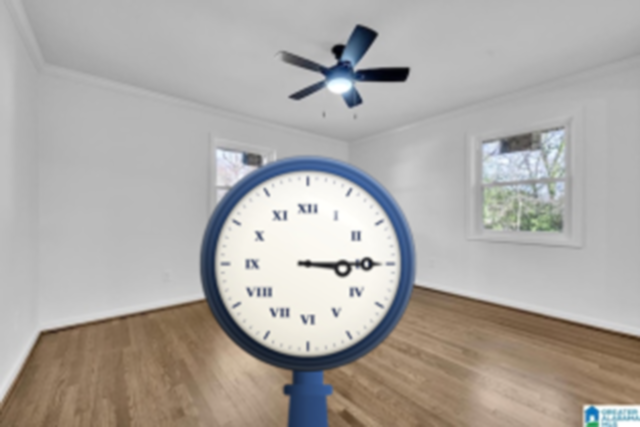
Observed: 3:15
